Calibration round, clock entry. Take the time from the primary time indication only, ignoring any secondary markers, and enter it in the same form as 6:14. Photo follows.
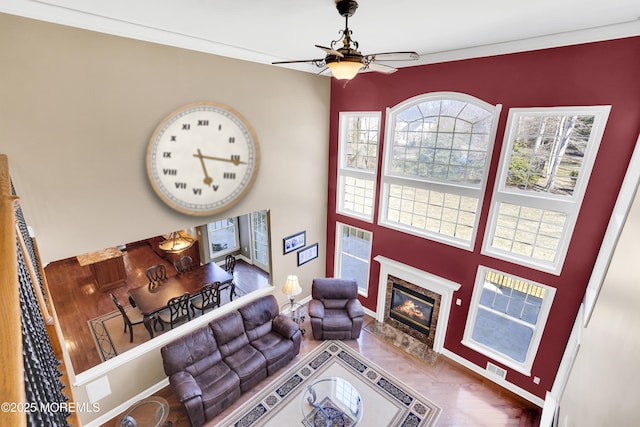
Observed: 5:16
